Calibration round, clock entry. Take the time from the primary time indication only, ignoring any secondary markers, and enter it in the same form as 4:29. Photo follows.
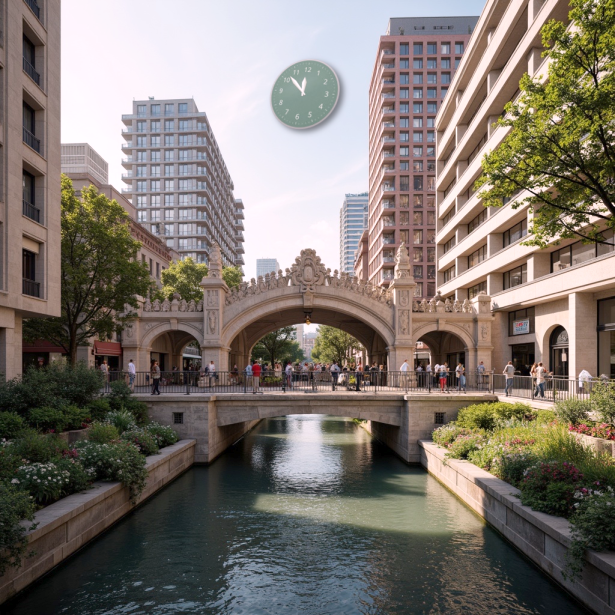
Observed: 11:52
